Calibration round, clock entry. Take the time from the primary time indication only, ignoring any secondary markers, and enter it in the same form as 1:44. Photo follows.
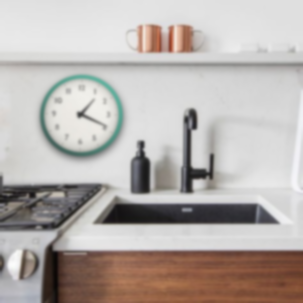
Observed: 1:19
